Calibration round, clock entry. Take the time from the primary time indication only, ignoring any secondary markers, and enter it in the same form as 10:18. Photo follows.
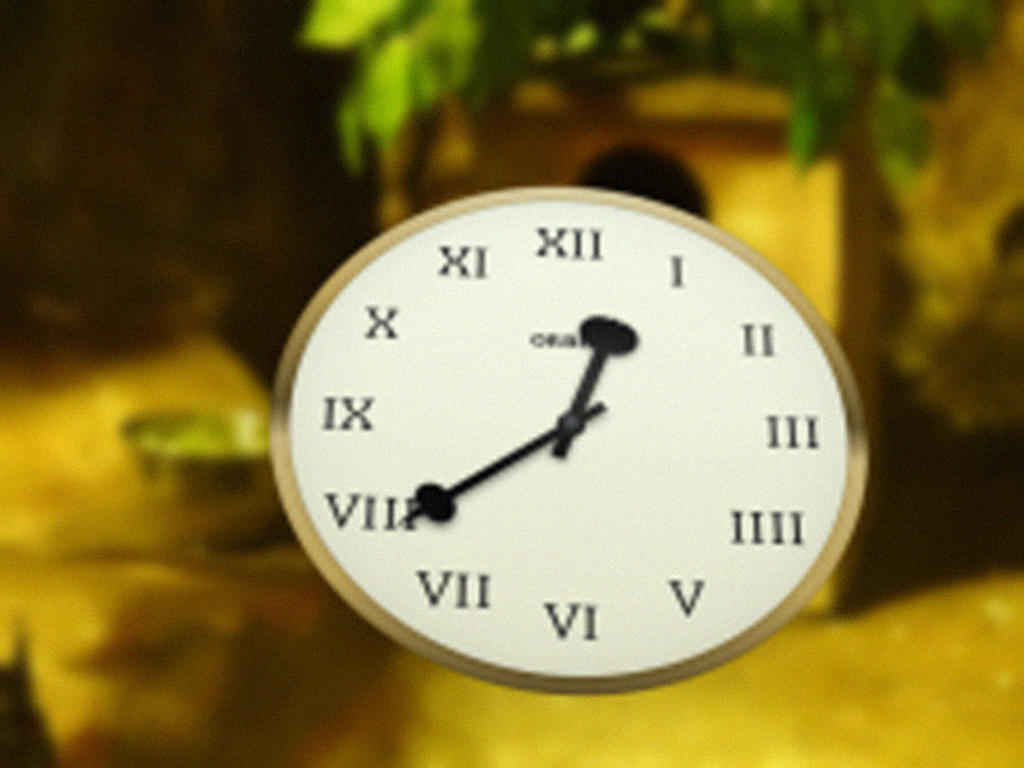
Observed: 12:39
